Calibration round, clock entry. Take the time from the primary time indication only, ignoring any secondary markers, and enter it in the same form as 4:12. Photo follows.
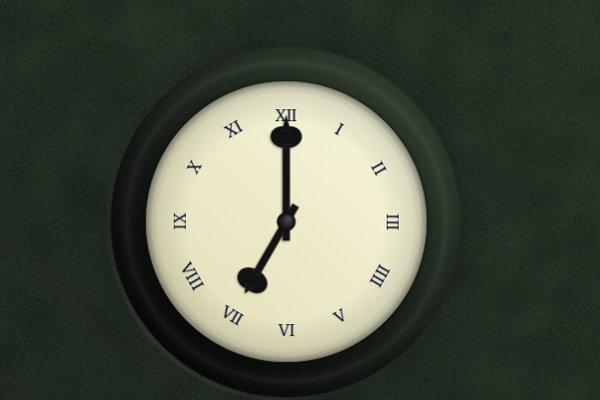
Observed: 7:00
